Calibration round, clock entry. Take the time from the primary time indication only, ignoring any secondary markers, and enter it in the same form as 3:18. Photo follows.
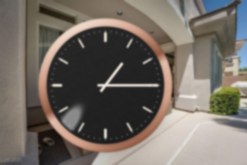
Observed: 1:15
